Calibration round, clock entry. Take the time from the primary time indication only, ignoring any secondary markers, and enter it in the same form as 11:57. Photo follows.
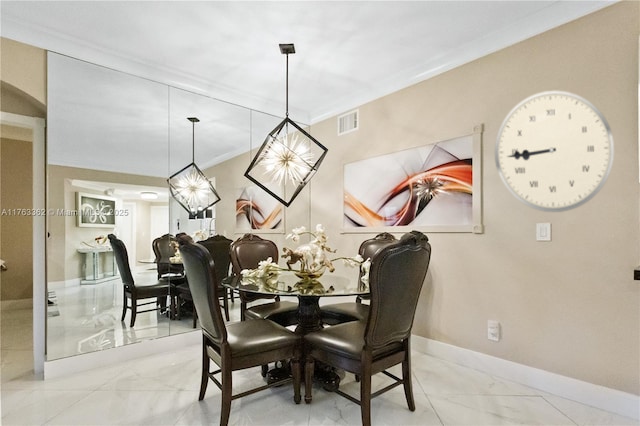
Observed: 8:44
